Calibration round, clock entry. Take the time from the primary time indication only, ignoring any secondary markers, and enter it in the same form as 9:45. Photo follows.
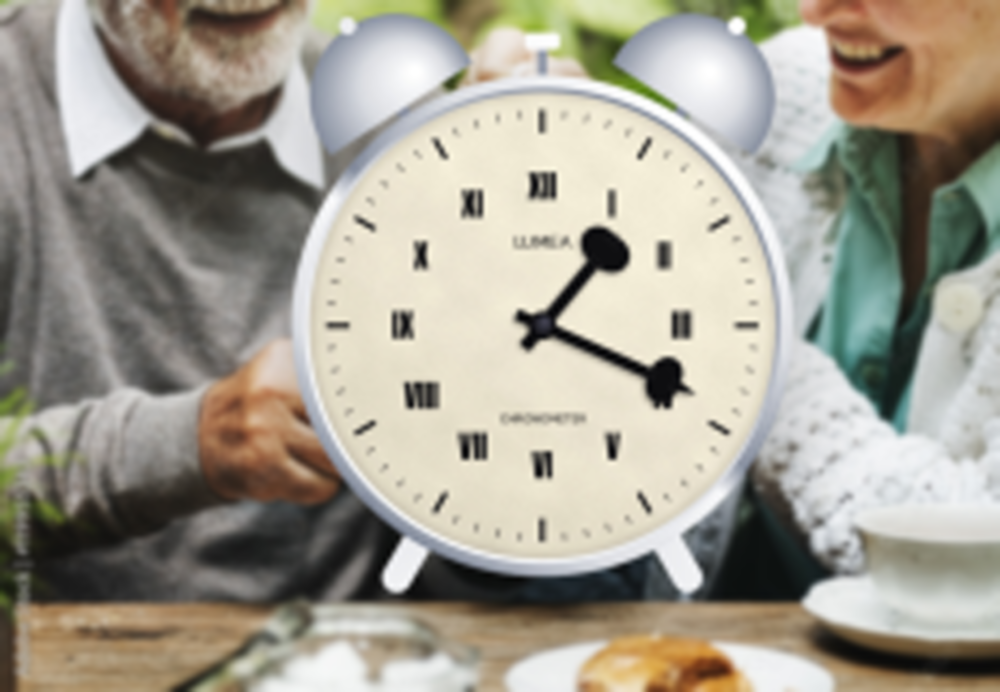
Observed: 1:19
